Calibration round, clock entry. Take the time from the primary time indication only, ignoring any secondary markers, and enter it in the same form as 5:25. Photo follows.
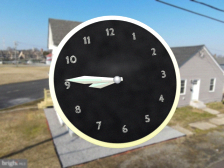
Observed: 8:46
